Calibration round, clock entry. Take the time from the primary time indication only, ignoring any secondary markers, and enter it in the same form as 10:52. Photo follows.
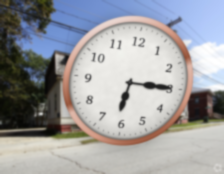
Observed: 6:15
